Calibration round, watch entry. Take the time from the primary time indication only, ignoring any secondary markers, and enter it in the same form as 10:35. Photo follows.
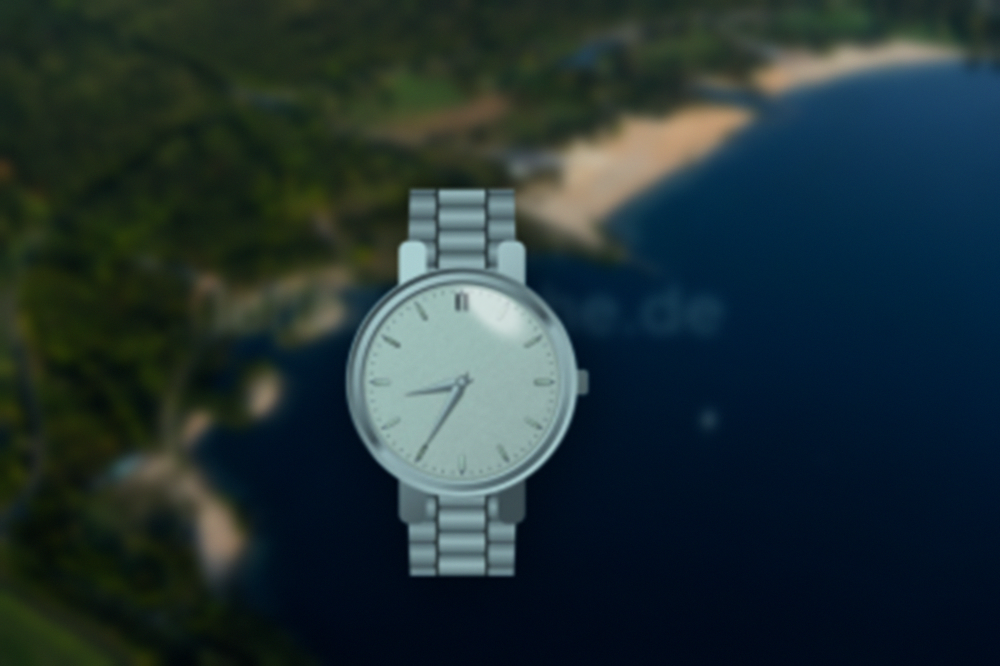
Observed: 8:35
